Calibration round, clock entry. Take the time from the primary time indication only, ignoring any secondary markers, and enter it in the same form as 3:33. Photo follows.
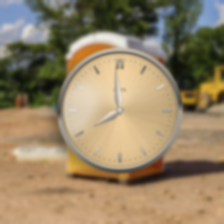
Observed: 7:59
